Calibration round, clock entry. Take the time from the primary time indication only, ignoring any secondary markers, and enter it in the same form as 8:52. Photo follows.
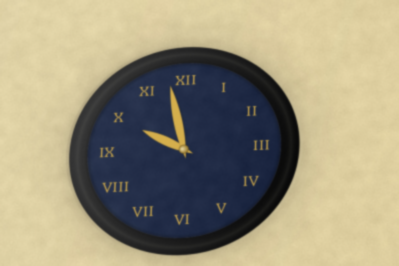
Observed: 9:58
